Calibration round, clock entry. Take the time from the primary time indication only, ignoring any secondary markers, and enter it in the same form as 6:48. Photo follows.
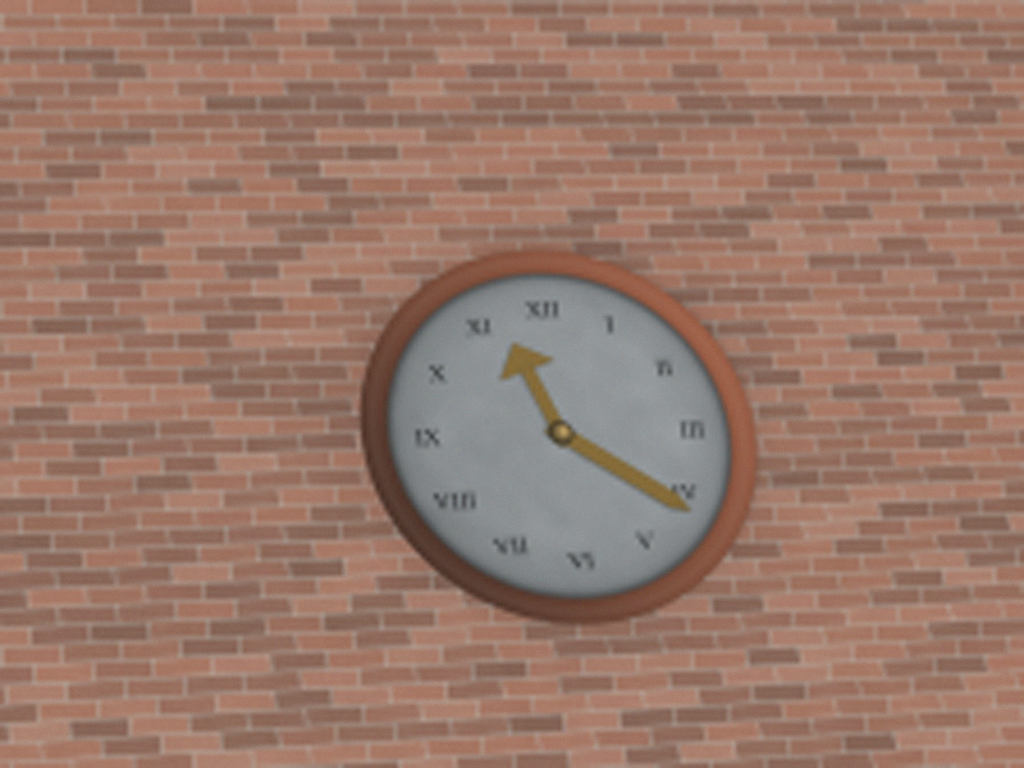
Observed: 11:21
